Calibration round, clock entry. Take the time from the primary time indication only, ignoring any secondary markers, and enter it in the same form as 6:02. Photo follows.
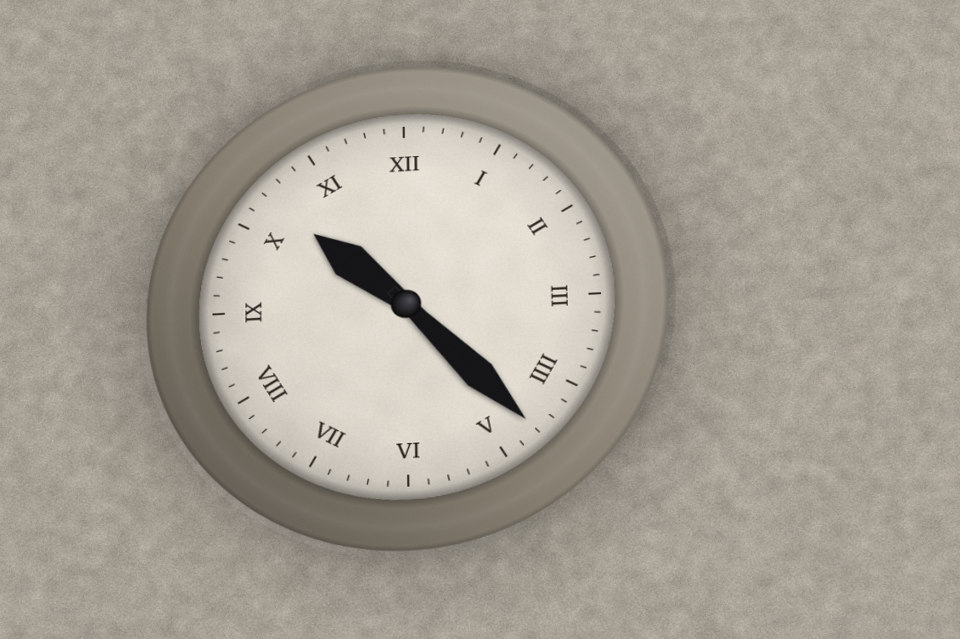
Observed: 10:23
